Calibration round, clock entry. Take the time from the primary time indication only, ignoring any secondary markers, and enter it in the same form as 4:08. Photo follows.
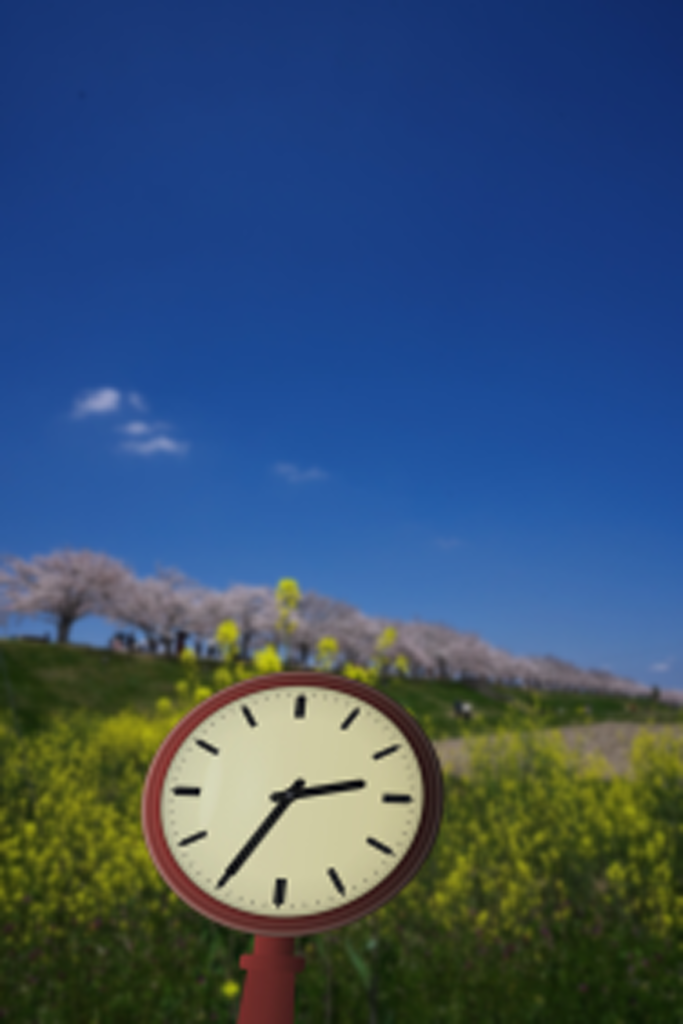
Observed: 2:35
